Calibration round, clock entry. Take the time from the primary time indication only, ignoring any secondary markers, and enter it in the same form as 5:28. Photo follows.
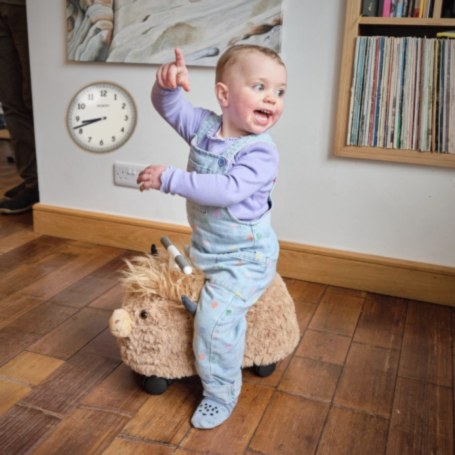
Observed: 8:42
